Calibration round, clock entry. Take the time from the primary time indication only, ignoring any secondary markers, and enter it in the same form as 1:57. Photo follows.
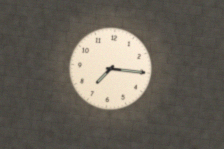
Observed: 7:15
